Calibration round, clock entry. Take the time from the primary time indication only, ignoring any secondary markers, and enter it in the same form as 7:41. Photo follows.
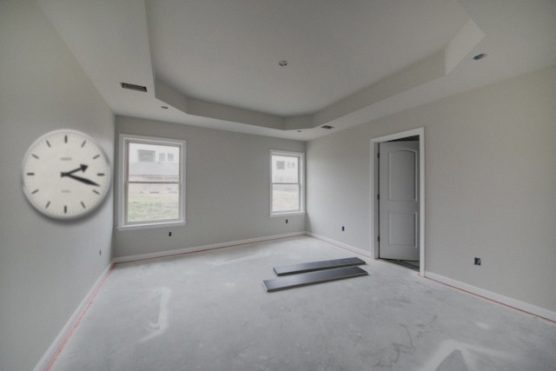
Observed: 2:18
